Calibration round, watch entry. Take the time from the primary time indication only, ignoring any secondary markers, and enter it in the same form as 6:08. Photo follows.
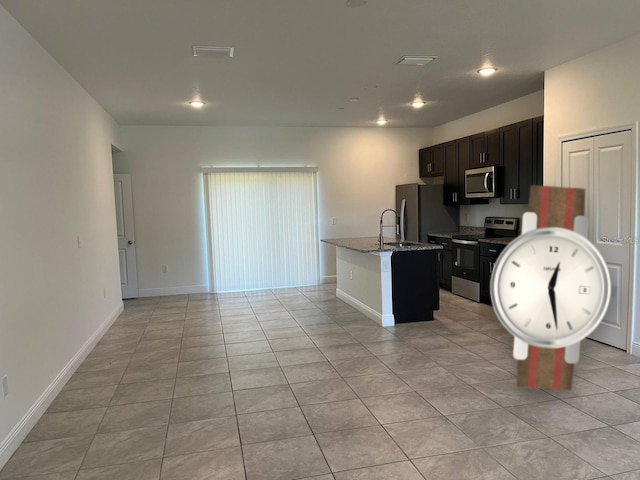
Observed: 12:28
